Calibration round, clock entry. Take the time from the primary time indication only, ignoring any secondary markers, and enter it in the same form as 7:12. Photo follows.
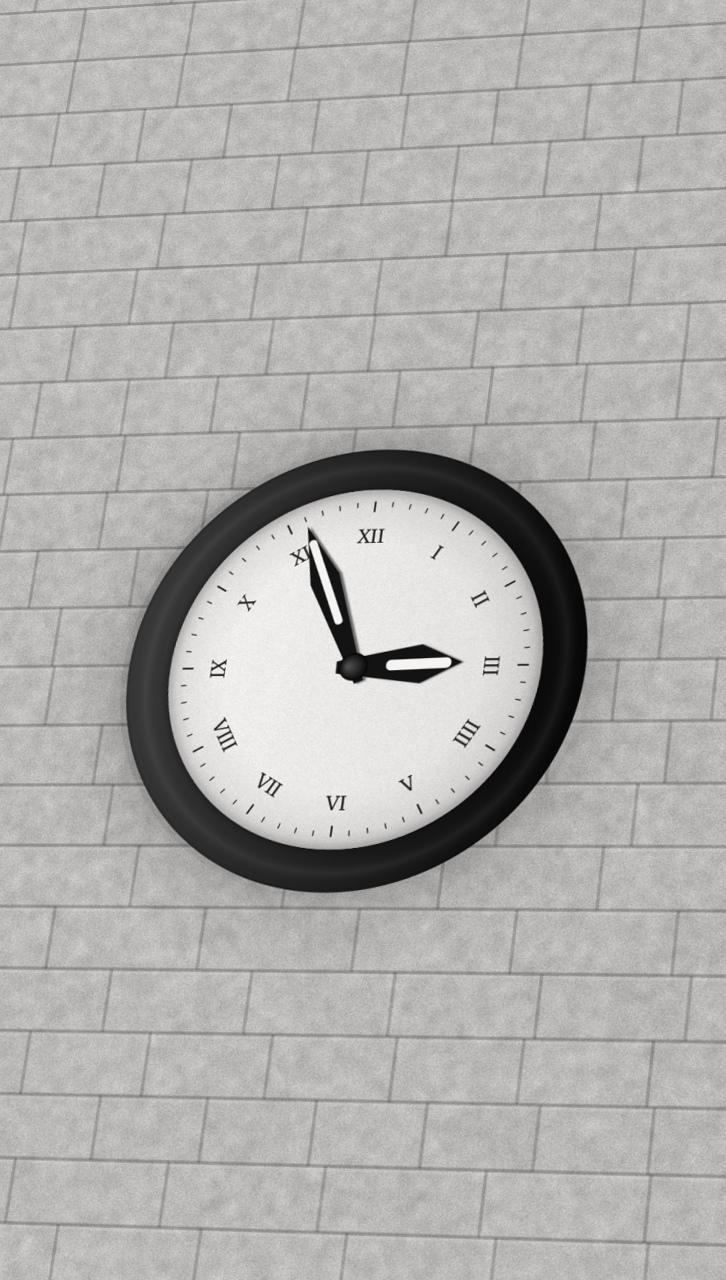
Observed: 2:56
